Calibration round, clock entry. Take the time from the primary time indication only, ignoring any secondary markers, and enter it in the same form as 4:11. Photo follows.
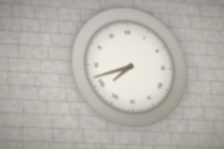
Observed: 7:42
